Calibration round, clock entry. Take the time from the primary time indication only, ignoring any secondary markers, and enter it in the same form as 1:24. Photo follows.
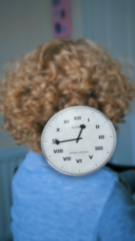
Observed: 12:44
